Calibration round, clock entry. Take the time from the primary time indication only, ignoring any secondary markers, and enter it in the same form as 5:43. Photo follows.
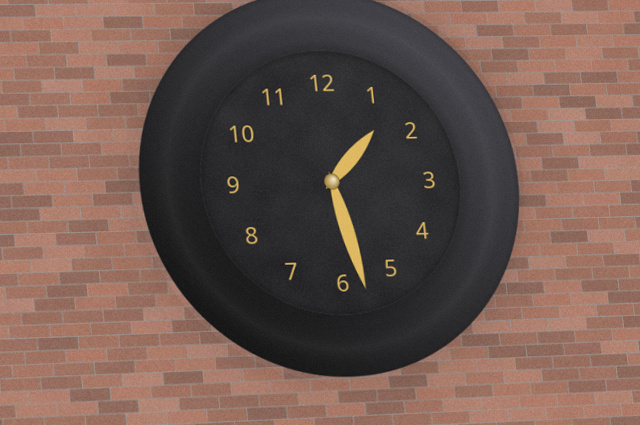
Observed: 1:28
